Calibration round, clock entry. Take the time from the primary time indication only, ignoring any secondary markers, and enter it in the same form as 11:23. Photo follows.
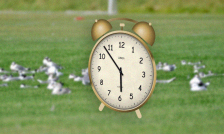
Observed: 5:53
